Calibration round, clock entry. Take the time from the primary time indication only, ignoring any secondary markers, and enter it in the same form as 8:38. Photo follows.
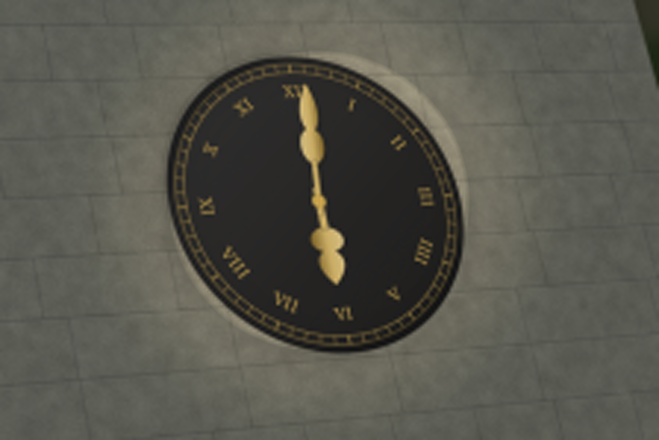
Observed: 6:01
